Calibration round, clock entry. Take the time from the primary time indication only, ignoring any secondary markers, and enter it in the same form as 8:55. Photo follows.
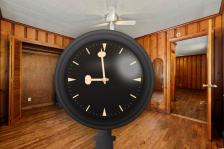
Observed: 8:59
